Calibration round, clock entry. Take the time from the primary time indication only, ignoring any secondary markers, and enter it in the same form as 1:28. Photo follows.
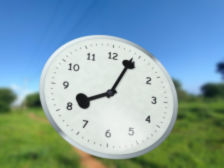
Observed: 8:04
